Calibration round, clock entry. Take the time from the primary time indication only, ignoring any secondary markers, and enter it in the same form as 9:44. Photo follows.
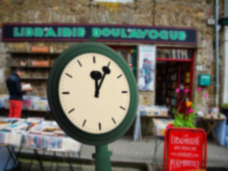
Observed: 12:05
